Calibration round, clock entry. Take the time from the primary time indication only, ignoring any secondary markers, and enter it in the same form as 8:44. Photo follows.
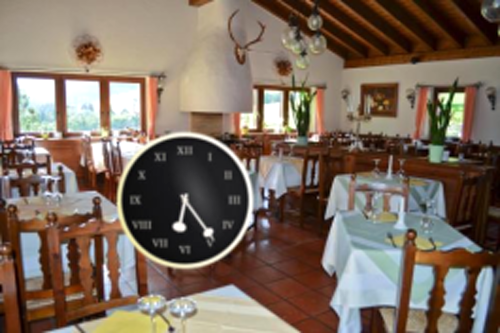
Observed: 6:24
